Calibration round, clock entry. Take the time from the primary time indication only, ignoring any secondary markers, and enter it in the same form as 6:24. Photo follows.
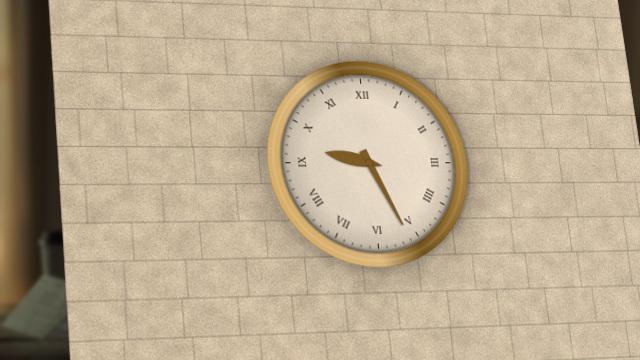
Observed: 9:26
